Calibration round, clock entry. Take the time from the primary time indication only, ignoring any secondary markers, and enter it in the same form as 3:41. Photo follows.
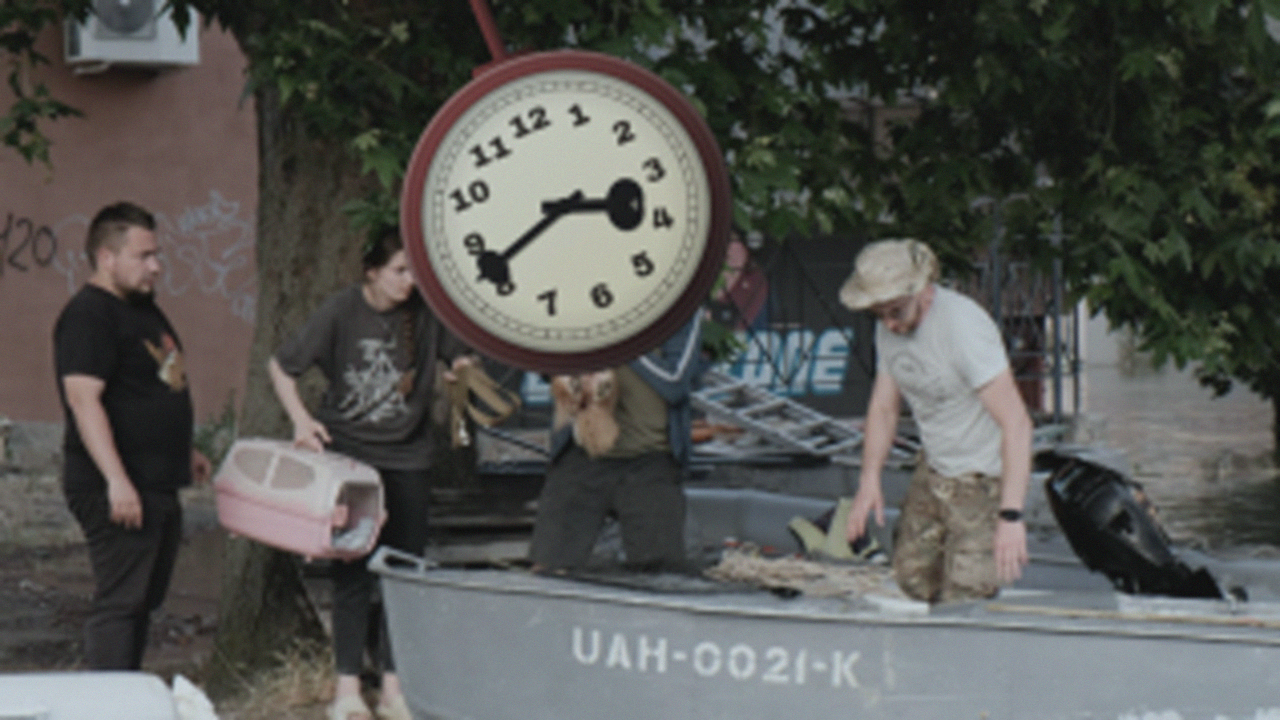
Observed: 3:42
